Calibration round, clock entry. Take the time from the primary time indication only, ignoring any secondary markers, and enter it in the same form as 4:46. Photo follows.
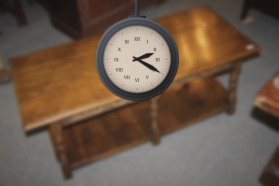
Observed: 2:20
